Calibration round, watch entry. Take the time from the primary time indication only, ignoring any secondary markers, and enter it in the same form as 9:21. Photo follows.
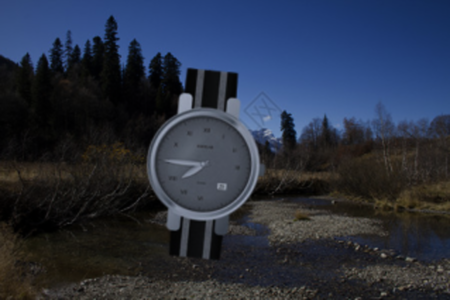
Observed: 7:45
